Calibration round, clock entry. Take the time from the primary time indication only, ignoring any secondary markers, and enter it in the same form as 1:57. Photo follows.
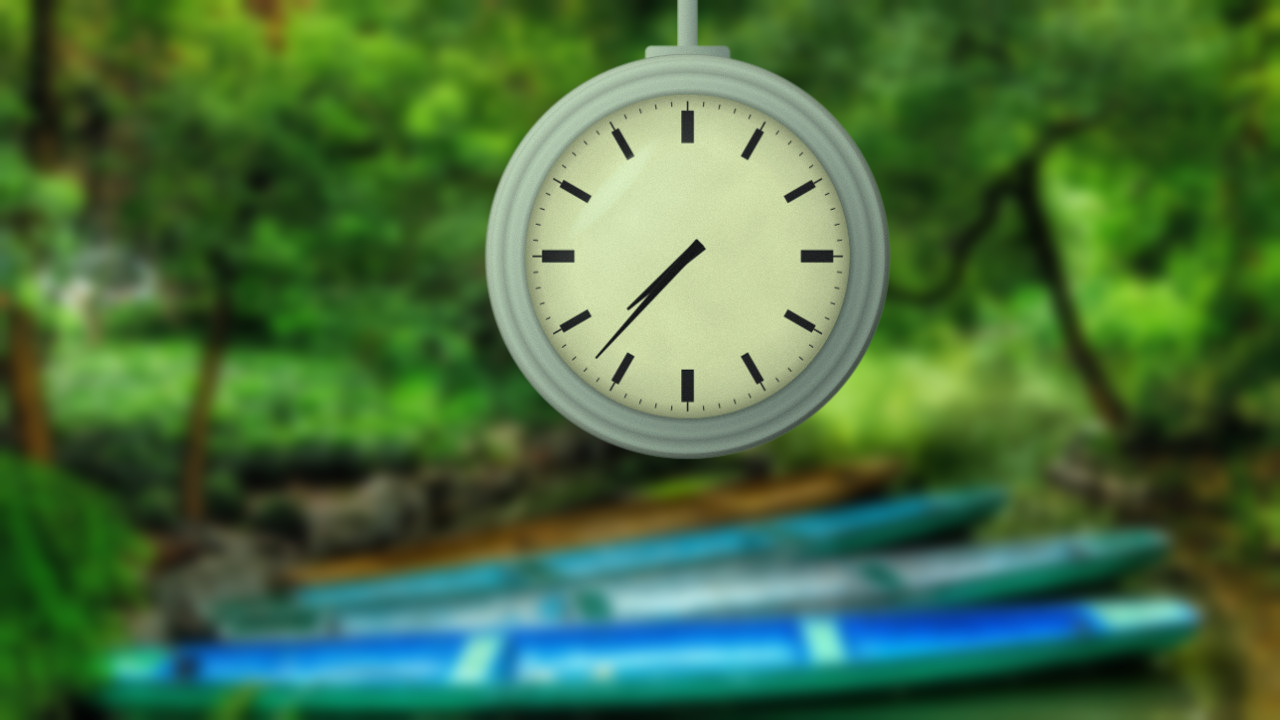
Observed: 7:37
